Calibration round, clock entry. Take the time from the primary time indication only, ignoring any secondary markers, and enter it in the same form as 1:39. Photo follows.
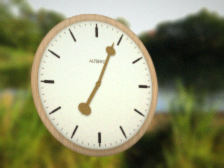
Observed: 7:04
